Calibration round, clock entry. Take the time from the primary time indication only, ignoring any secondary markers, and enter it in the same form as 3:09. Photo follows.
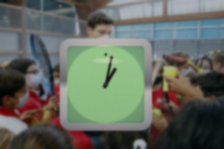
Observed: 1:02
